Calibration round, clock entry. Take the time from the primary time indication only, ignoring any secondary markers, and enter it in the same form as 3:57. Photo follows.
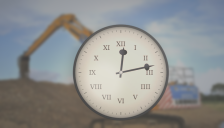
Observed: 12:13
